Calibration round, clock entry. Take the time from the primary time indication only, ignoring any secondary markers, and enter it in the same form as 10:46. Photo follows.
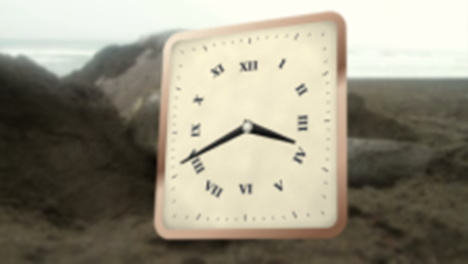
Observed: 3:41
